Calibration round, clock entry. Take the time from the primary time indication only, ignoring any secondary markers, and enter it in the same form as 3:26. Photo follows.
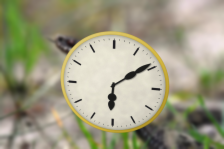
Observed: 6:09
